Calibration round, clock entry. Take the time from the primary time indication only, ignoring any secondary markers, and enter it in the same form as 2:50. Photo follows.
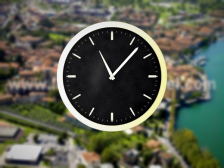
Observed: 11:07
